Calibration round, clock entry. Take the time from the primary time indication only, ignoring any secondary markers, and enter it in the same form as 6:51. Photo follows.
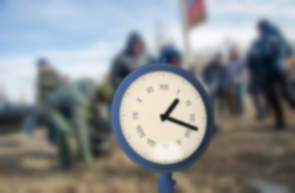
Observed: 1:18
